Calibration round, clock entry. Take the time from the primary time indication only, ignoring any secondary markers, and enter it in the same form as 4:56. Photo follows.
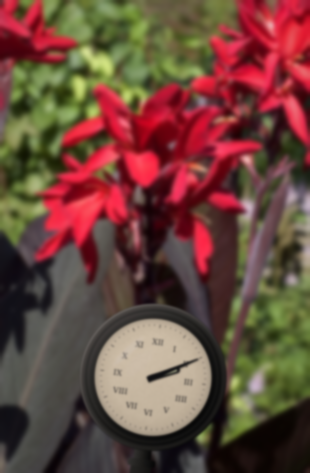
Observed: 2:10
